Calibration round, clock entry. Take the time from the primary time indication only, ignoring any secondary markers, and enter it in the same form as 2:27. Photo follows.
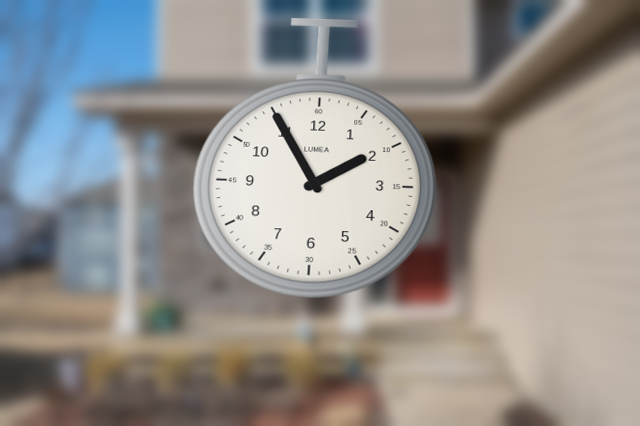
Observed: 1:55
